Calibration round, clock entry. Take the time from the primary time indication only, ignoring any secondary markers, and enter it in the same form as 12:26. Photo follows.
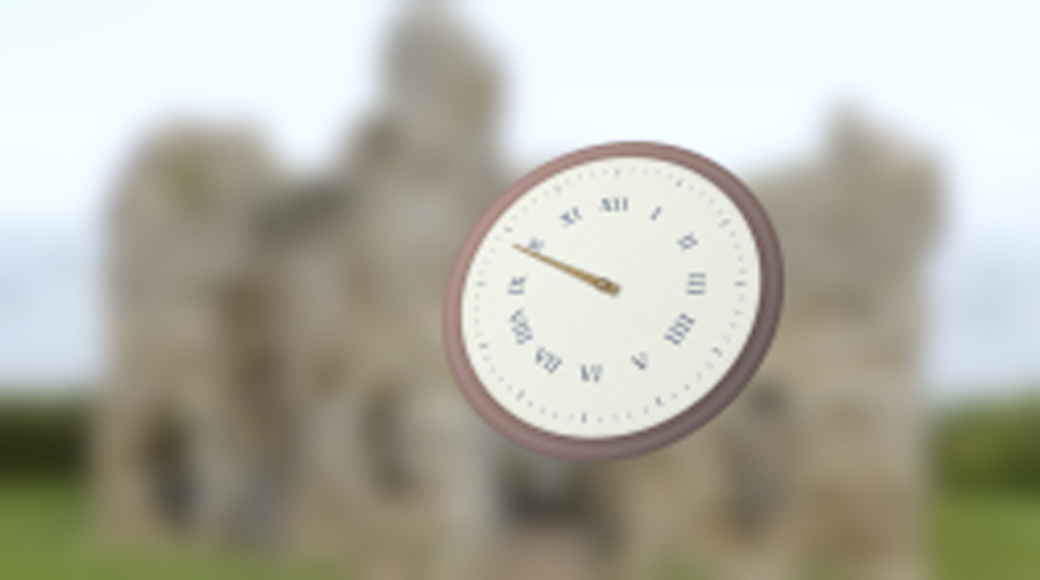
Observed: 9:49
